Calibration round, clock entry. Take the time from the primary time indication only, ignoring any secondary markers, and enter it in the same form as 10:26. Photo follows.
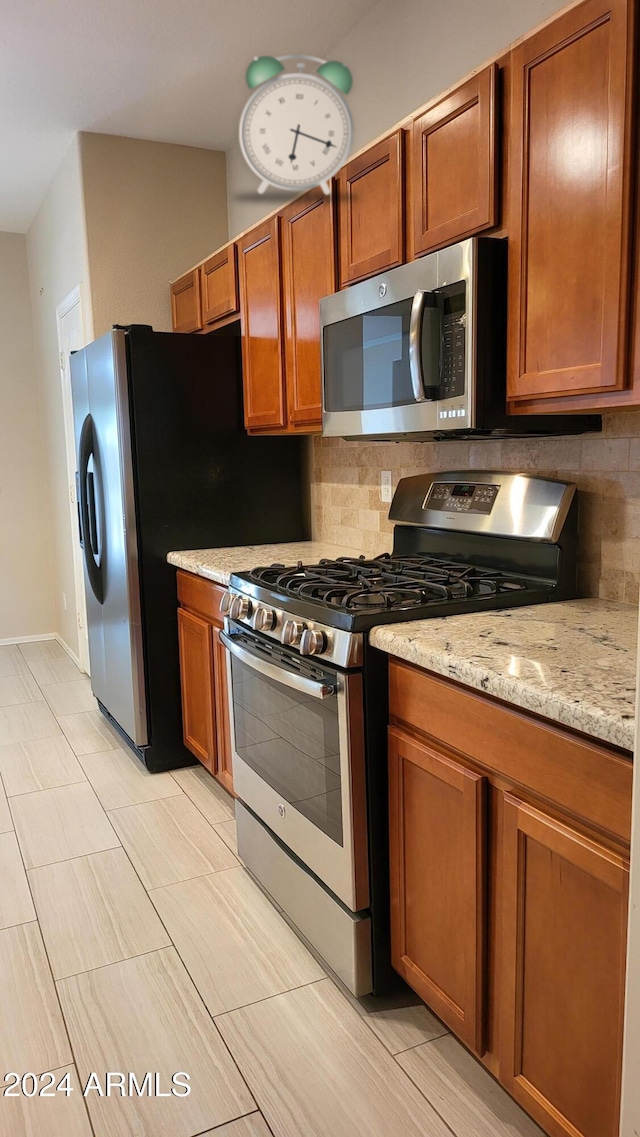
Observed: 6:18
